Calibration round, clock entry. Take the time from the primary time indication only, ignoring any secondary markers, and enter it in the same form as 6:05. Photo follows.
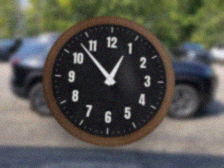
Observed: 12:53
